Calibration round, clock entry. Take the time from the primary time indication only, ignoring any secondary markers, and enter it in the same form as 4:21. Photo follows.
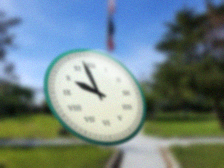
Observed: 9:58
